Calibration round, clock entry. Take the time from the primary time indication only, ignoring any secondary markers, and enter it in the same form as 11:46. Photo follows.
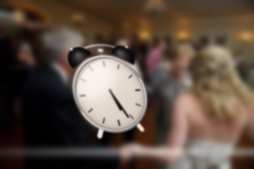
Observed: 5:26
